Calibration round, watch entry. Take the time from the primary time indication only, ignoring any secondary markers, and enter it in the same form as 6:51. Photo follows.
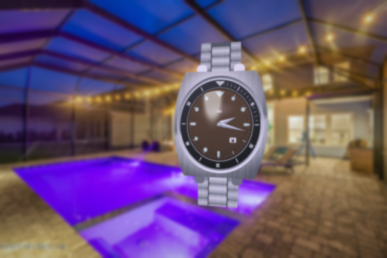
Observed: 2:17
